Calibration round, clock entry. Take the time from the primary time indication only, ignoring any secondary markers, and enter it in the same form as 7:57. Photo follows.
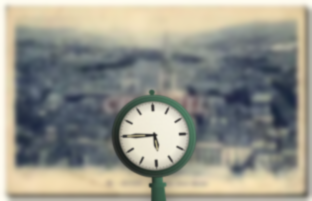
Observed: 5:45
